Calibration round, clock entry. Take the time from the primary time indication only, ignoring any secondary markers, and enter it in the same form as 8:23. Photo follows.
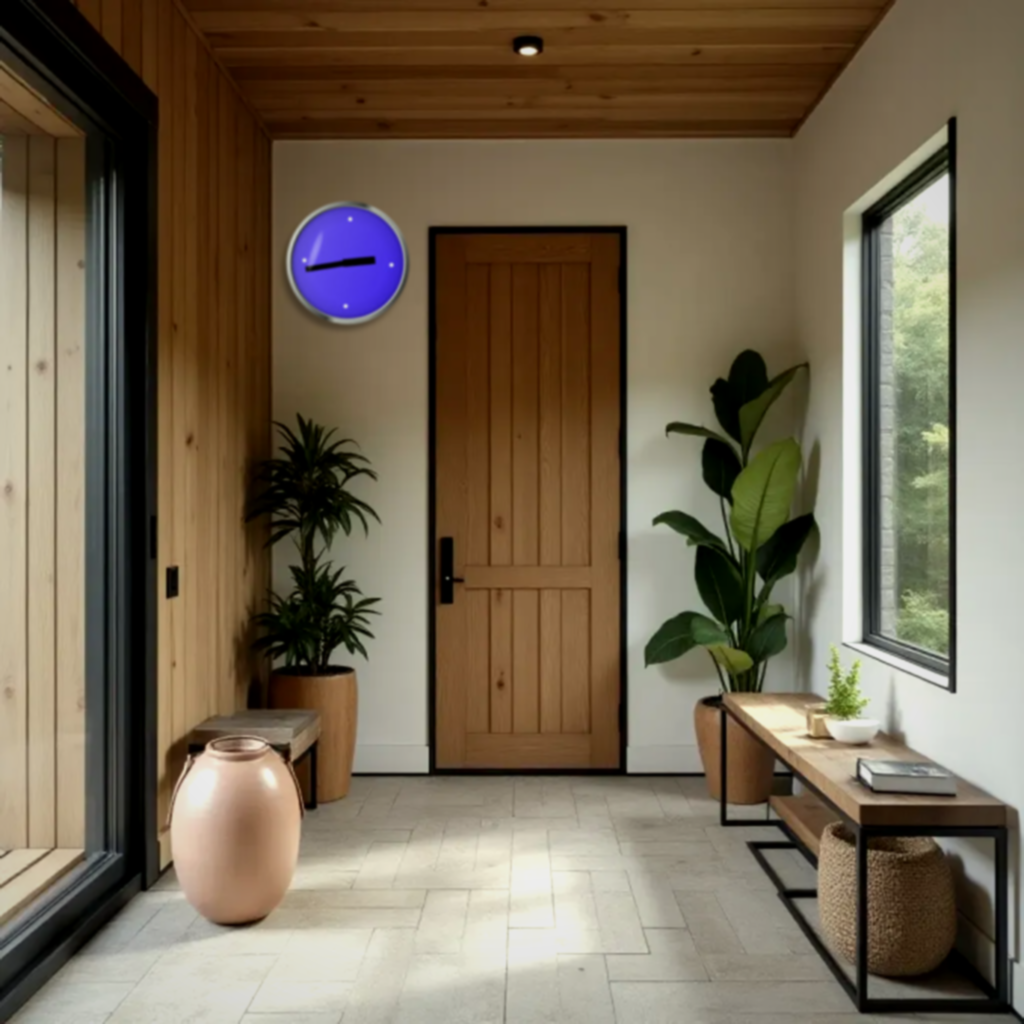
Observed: 2:43
